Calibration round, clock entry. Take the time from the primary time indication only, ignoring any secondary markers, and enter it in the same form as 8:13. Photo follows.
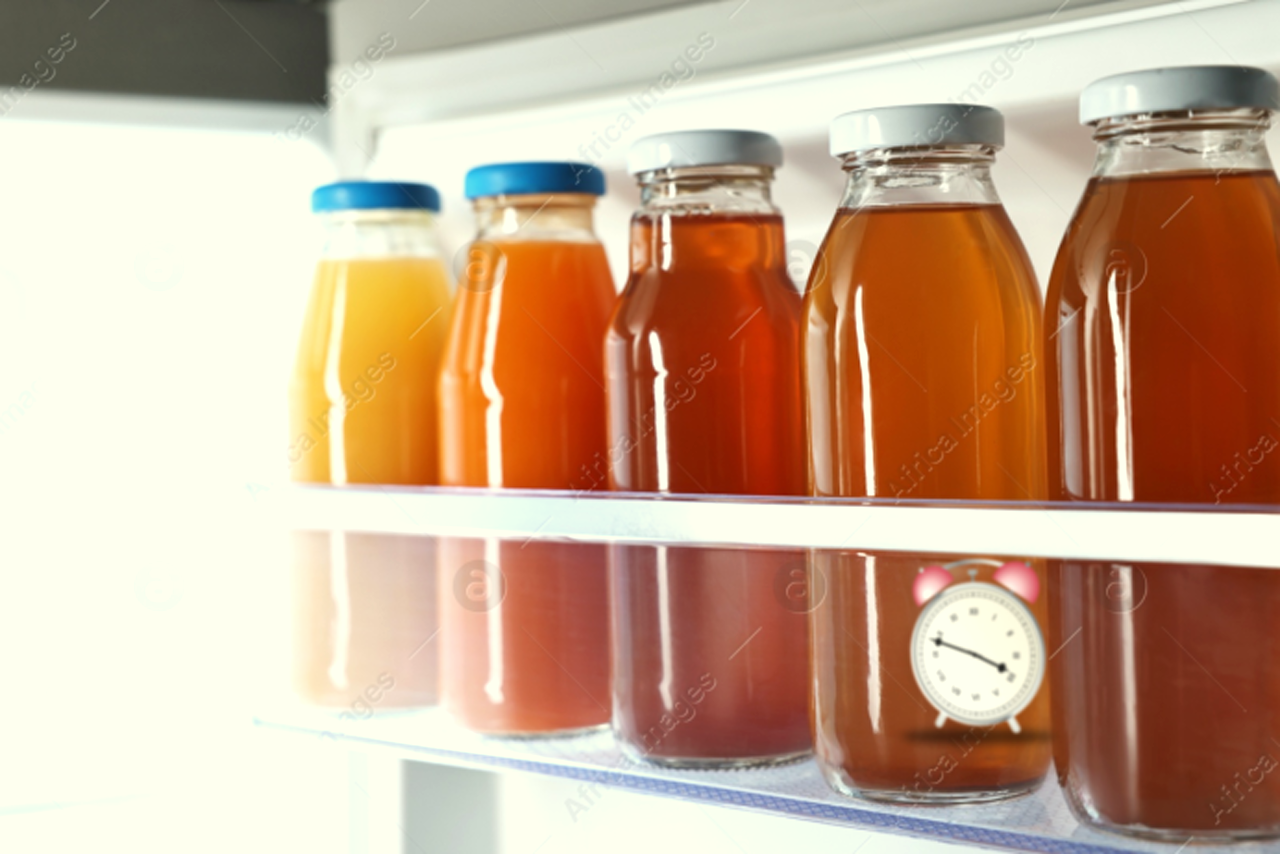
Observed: 3:48
